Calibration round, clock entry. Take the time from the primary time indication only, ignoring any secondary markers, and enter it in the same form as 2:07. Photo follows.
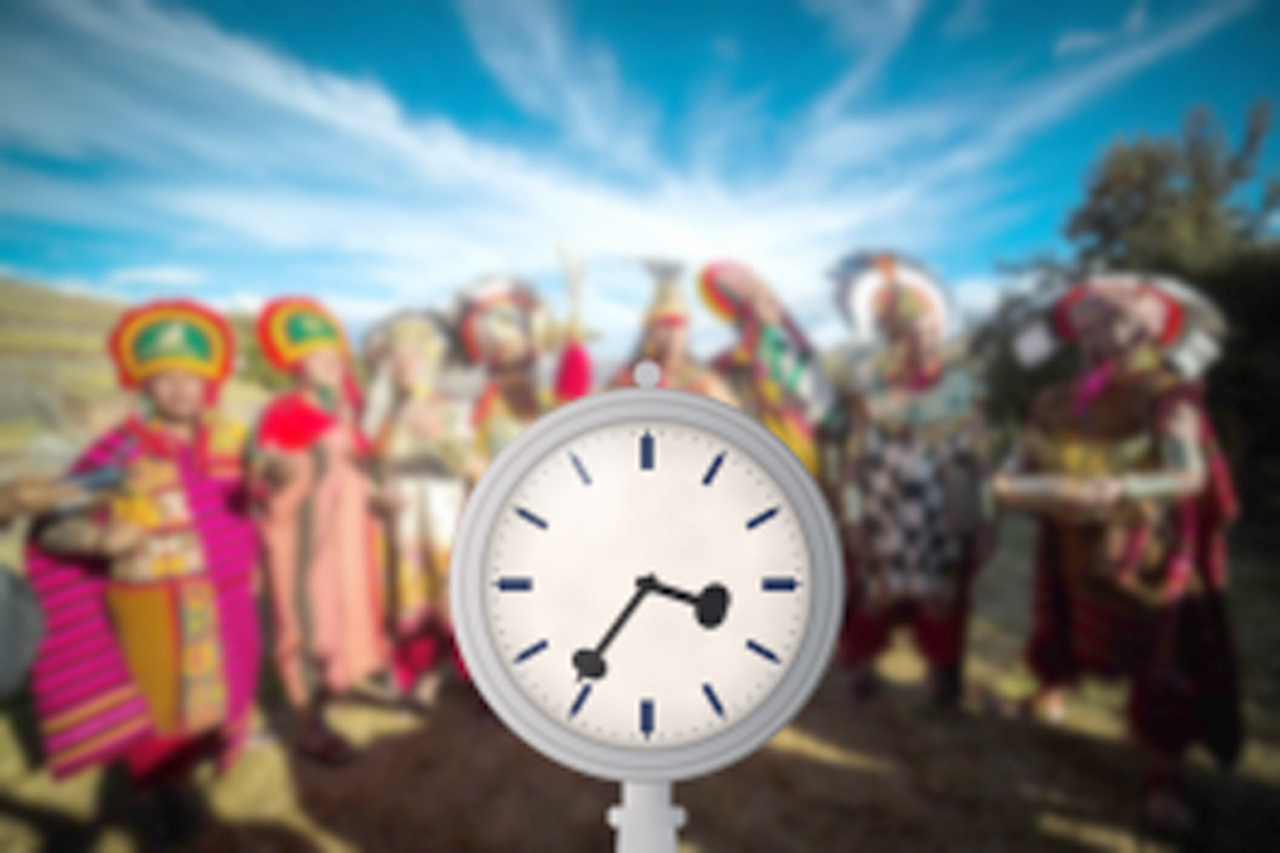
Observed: 3:36
